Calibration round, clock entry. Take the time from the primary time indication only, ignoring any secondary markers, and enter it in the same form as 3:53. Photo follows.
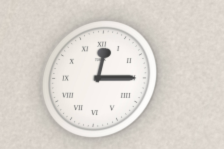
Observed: 12:15
